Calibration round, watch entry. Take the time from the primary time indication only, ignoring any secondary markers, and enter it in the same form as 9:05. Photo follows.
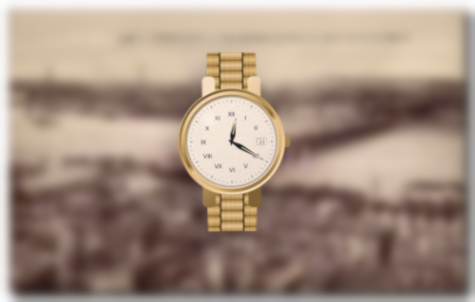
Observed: 12:20
